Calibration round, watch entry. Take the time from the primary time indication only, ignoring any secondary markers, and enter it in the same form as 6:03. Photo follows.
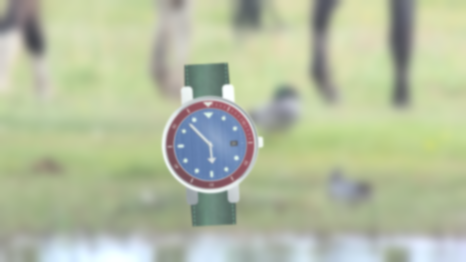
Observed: 5:53
